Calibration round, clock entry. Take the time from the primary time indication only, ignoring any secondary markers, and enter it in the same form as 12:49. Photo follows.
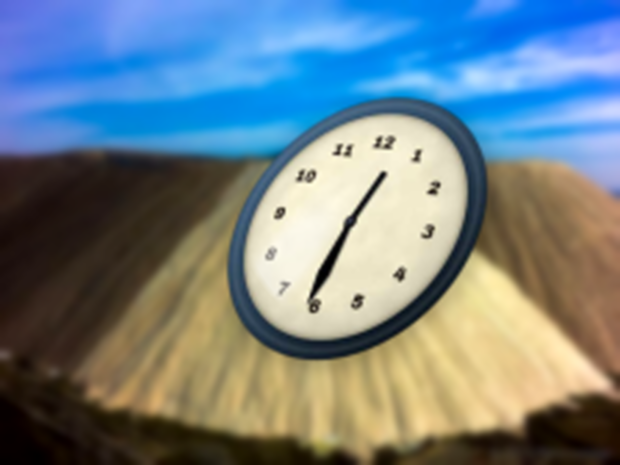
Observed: 12:31
